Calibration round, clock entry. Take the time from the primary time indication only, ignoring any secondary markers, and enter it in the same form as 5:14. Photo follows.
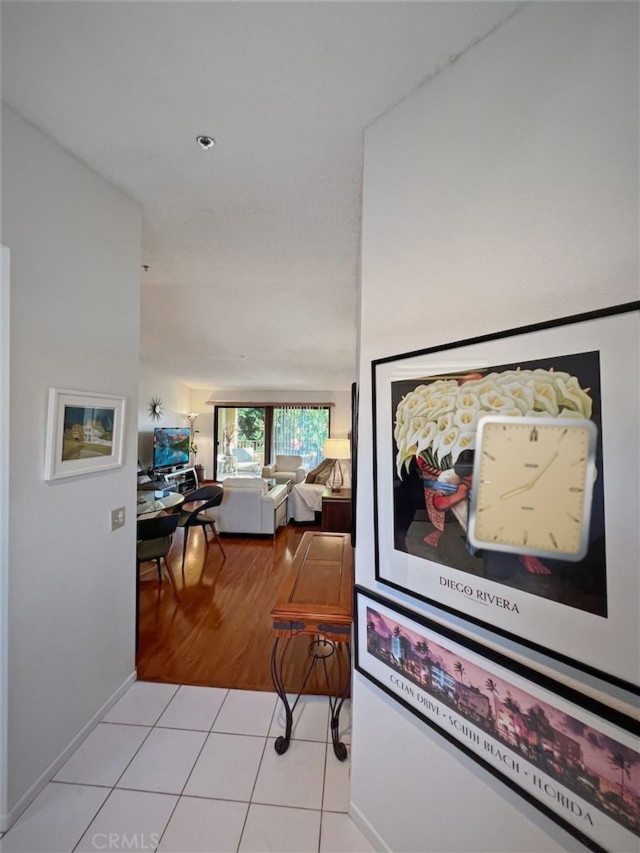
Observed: 8:06
